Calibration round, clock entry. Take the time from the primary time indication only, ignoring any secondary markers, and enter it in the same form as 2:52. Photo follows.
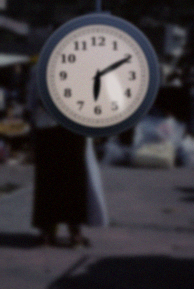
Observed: 6:10
